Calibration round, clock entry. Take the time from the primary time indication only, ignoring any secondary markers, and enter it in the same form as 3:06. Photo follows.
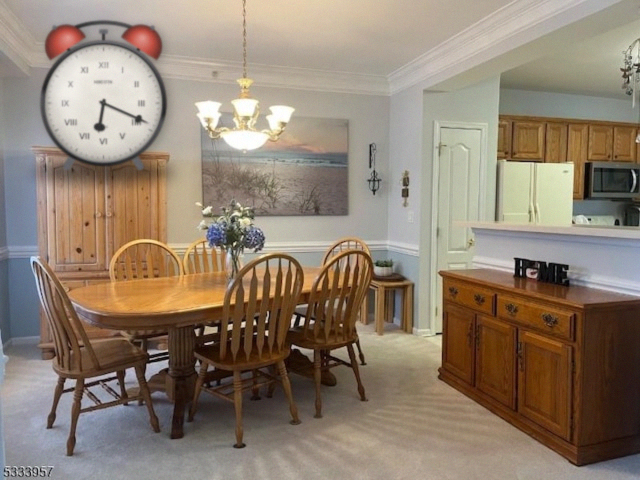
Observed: 6:19
